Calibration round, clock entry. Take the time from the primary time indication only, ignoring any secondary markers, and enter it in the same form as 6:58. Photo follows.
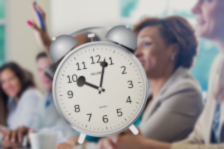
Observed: 10:03
